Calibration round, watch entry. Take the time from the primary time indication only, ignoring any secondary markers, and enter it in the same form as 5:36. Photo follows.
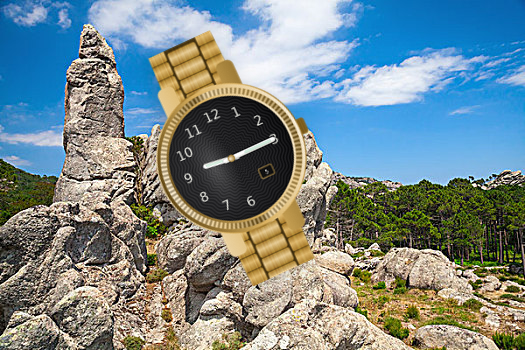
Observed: 9:15
